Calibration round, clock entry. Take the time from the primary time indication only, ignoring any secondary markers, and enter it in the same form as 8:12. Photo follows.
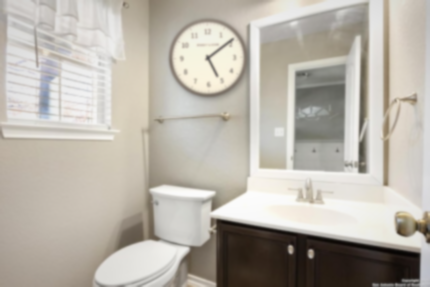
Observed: 5:09
